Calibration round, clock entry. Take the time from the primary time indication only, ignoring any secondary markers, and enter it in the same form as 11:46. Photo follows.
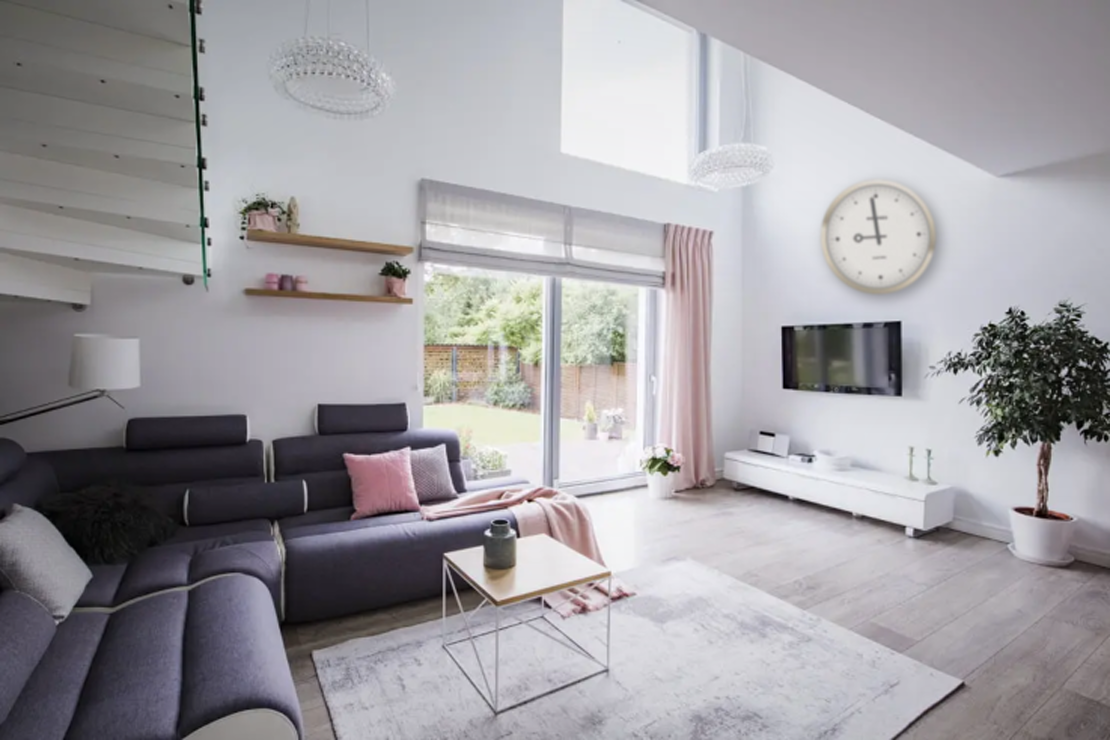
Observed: 8:59
